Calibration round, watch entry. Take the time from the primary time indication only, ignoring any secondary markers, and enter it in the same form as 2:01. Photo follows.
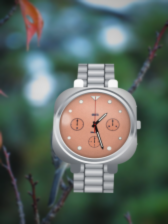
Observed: 1:27
